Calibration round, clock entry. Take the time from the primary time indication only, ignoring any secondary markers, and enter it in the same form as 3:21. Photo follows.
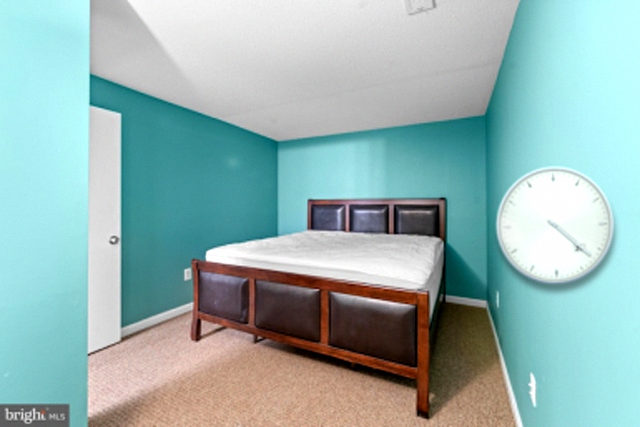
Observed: 4:22
